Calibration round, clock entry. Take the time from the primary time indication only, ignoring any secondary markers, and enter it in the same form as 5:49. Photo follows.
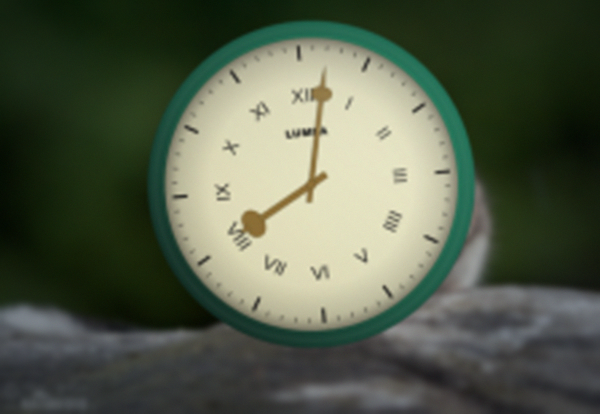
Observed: 8:02
